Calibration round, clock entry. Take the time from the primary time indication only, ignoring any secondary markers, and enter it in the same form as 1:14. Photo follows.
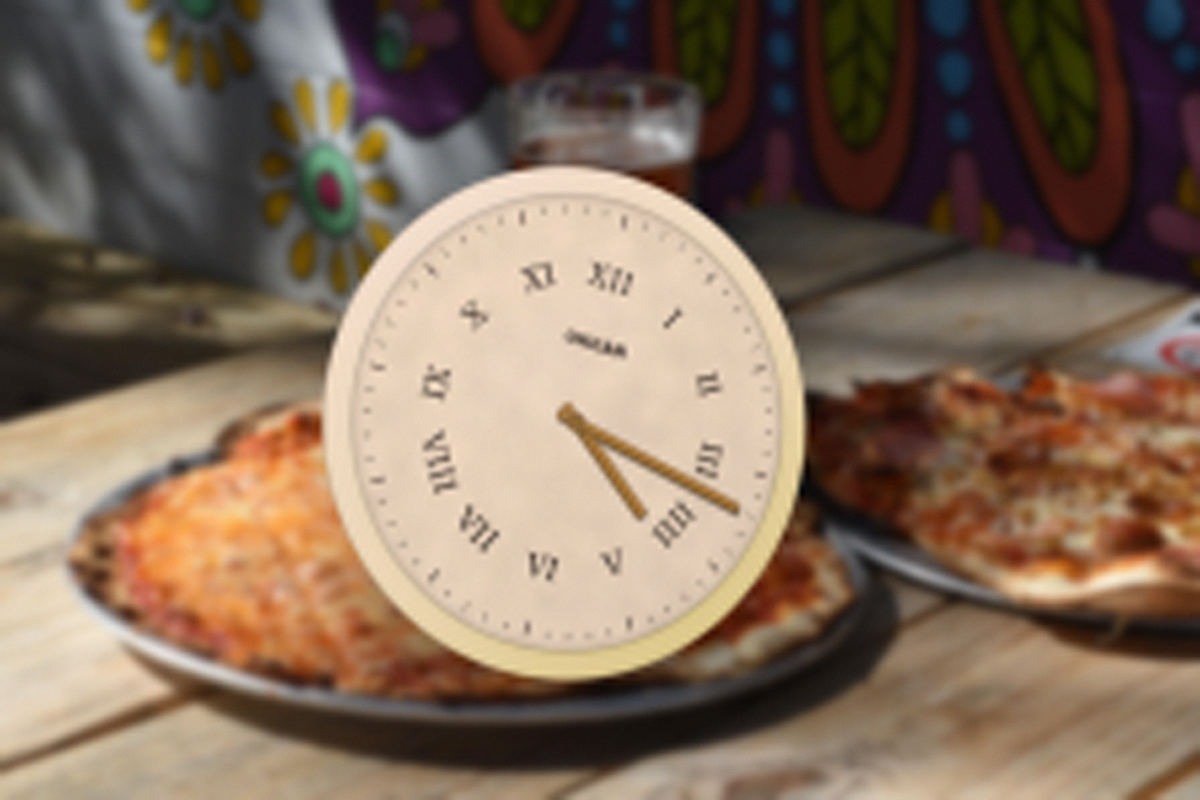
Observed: 4:17
